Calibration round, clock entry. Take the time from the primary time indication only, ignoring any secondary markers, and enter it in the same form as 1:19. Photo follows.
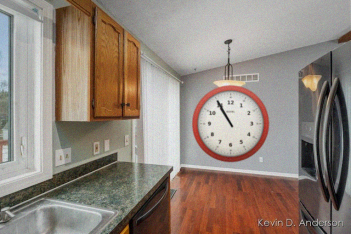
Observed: 10:55
